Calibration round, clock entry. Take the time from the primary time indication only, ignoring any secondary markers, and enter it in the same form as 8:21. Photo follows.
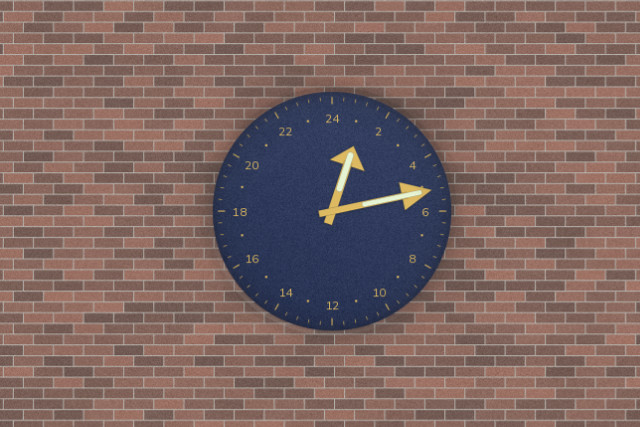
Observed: 1:13
